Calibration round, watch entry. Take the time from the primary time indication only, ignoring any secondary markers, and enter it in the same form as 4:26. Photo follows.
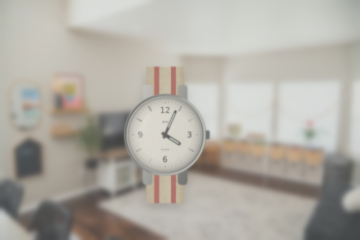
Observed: 4:04
